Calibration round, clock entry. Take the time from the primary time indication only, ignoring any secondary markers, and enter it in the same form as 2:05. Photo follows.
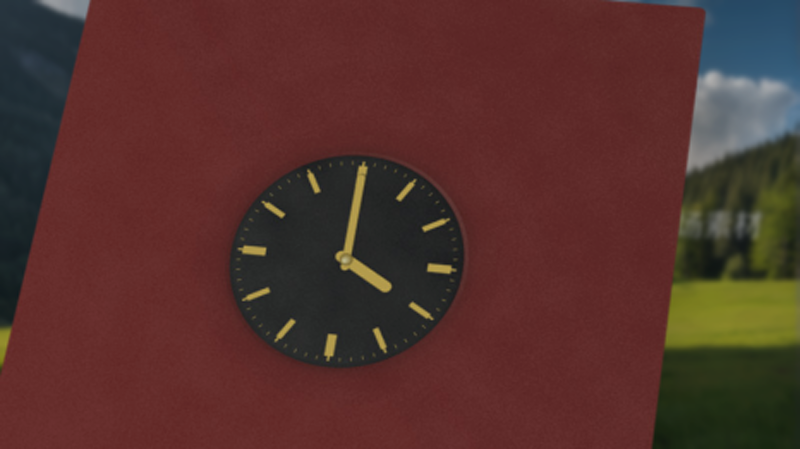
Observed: 4:00
